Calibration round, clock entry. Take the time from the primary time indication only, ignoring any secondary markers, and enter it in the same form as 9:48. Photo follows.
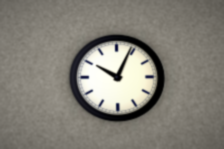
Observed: 10:04
